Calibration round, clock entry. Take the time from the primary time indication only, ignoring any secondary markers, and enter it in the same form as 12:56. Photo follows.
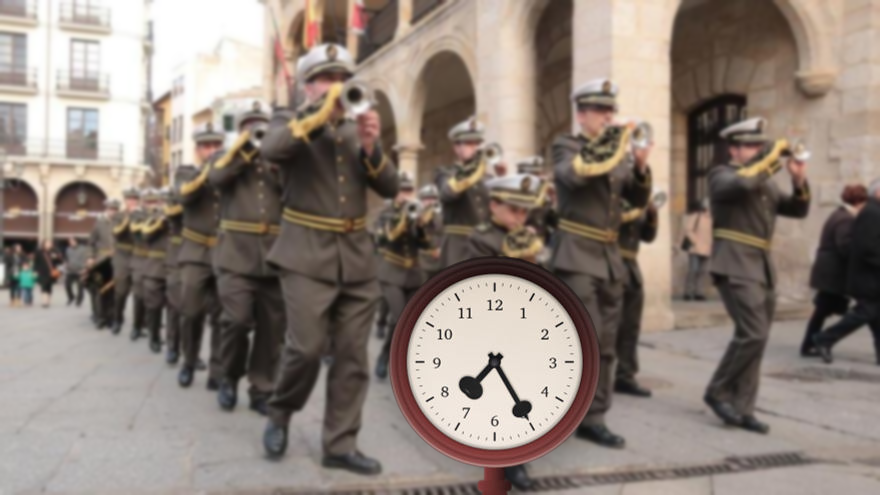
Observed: 7:25
